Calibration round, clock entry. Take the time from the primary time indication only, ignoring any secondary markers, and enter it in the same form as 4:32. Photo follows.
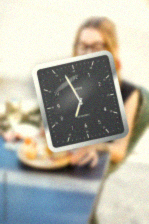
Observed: 6:57
